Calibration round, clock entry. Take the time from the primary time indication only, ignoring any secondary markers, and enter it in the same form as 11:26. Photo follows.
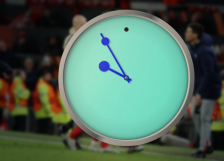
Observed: 9:55
